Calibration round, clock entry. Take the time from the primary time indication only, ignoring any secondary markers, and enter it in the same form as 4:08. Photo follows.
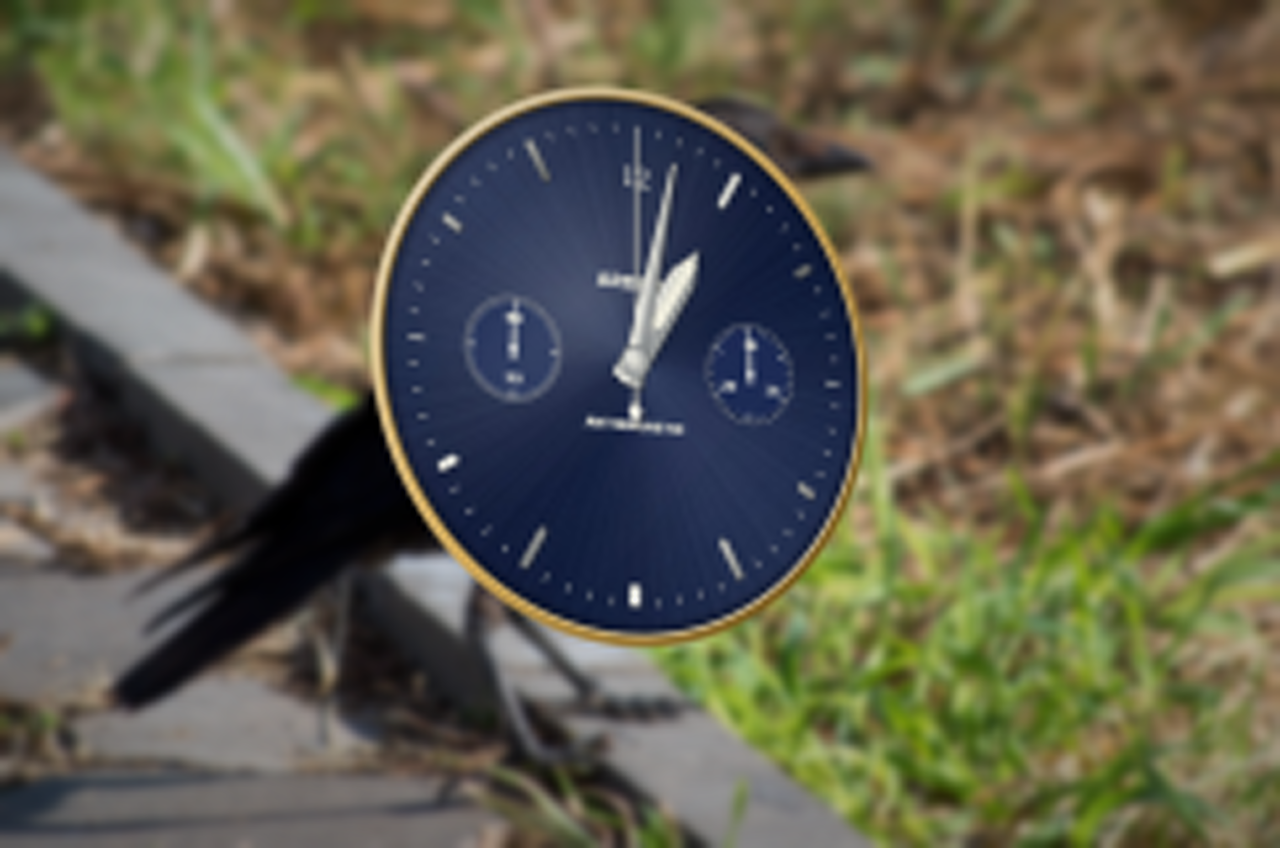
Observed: 1:02
